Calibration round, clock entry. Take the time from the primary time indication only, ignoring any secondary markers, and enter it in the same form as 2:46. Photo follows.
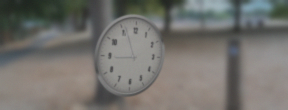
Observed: 8:56
